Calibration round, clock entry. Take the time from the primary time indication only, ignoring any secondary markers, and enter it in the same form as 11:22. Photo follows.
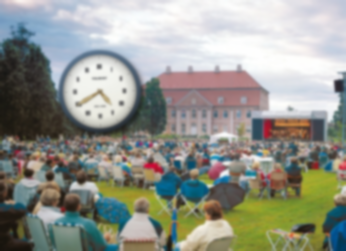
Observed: 4:40
